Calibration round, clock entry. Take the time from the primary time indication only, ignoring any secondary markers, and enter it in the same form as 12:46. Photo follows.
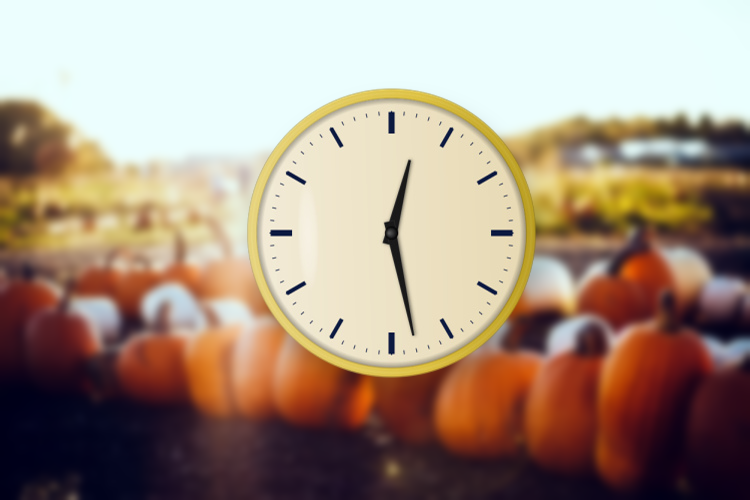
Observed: 12:28
